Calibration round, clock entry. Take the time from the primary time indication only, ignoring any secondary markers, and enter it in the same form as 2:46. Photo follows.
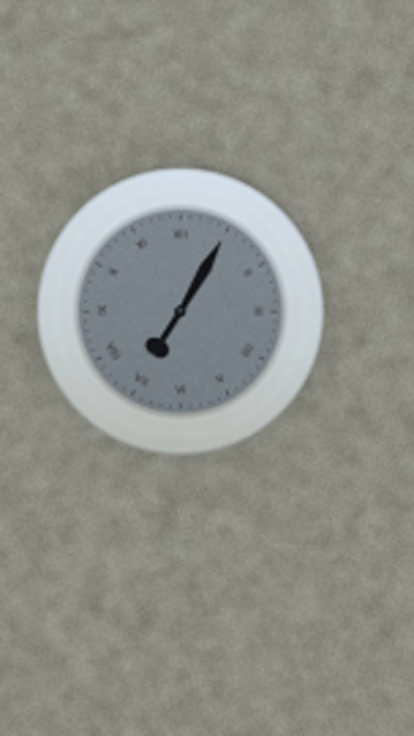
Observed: 7:05
